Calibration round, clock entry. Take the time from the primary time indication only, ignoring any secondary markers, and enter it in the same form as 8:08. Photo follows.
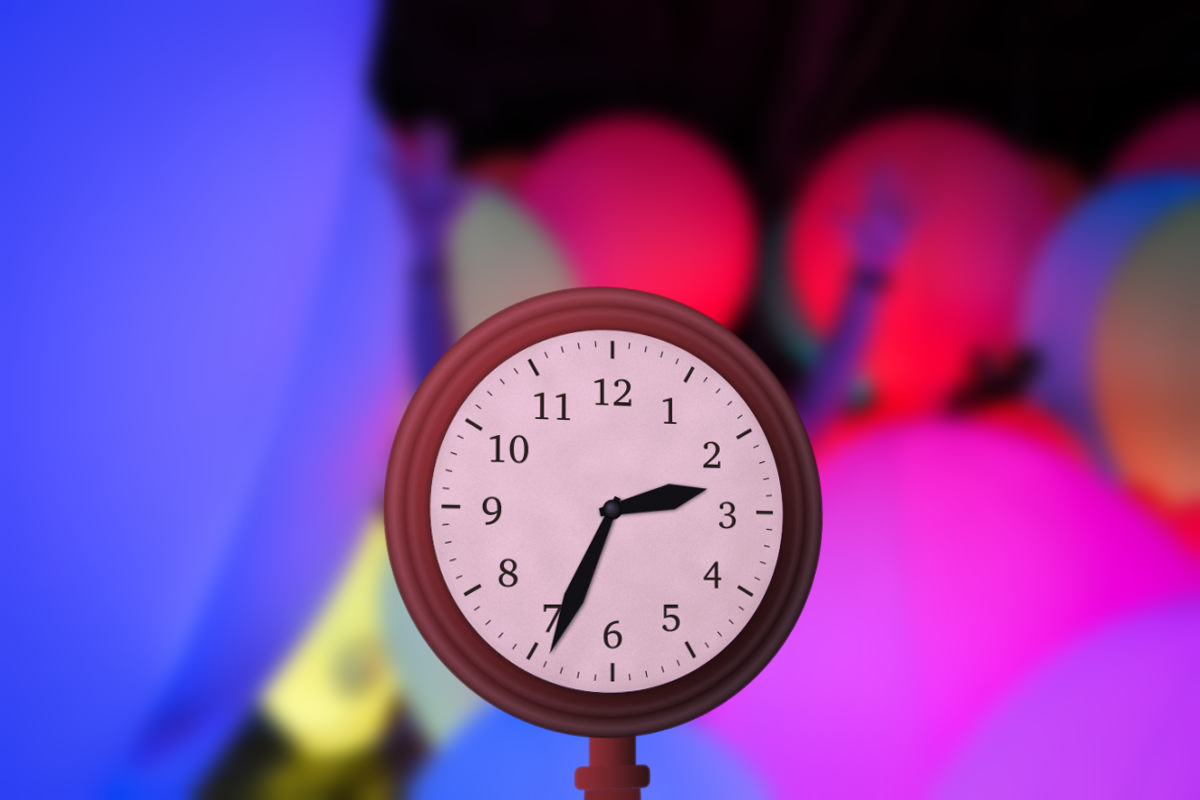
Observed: 2:34
